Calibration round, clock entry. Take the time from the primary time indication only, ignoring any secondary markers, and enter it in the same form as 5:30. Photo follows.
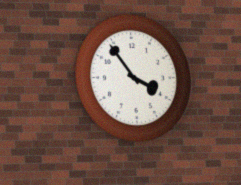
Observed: 3:54
